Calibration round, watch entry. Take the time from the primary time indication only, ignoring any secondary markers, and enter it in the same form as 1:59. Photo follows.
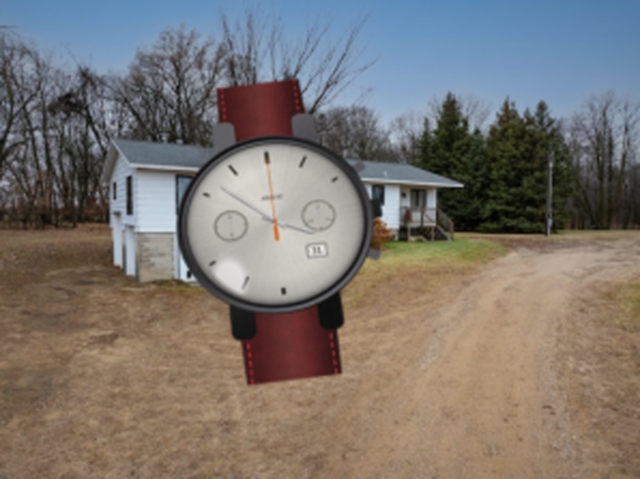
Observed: 3:52
